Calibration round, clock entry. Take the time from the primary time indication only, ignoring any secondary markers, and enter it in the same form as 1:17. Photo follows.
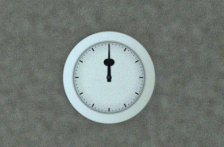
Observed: 12:00
